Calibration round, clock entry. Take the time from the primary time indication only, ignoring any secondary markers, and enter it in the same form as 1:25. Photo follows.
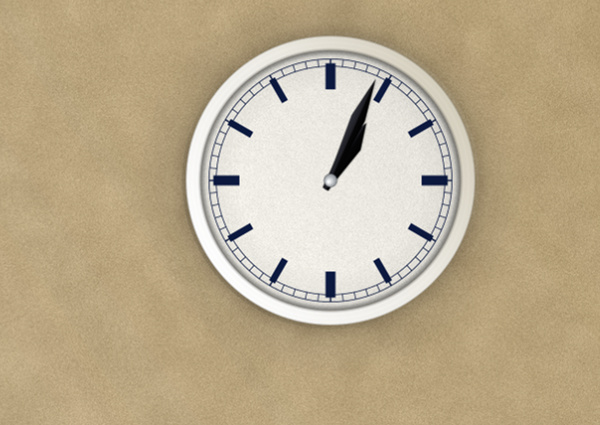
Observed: 1:04
